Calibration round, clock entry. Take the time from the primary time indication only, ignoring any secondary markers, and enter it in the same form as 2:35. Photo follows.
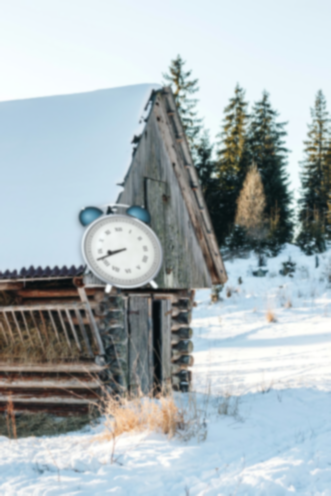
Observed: 8:42
